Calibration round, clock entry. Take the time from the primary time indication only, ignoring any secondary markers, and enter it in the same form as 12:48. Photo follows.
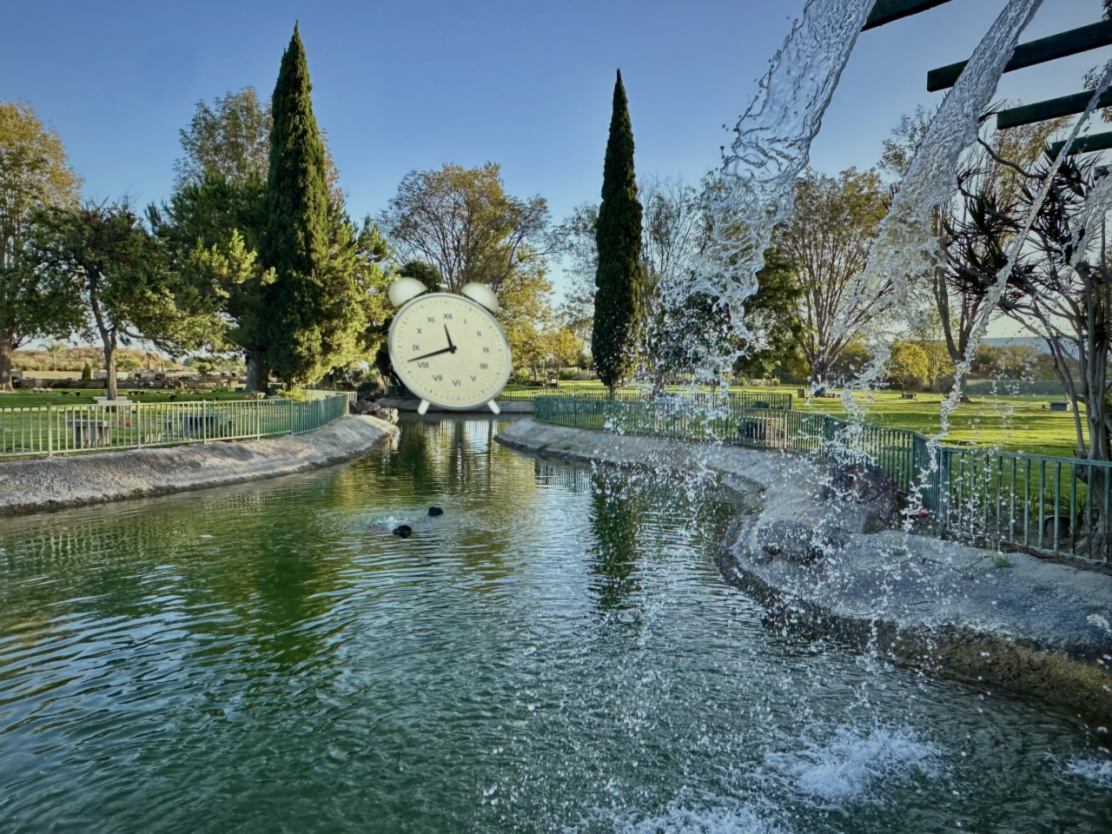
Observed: 11:42
